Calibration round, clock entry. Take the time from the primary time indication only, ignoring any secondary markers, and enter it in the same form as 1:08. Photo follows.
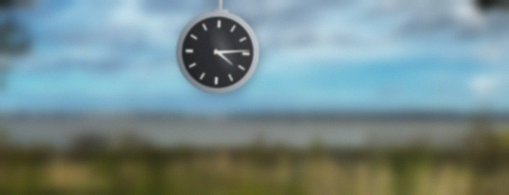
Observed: 4:14
